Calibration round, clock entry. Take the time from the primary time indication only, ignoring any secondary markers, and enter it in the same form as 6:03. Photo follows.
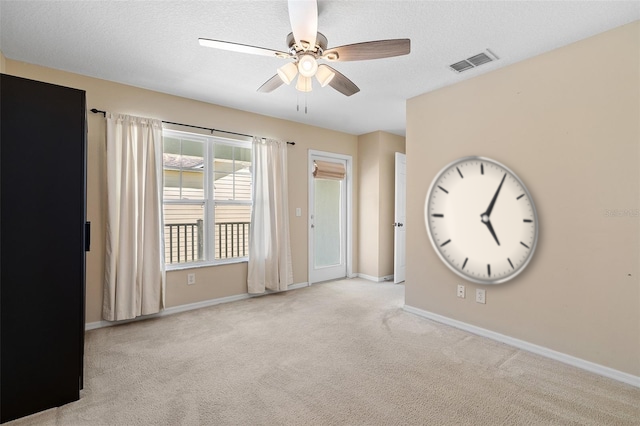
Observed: 5:05
